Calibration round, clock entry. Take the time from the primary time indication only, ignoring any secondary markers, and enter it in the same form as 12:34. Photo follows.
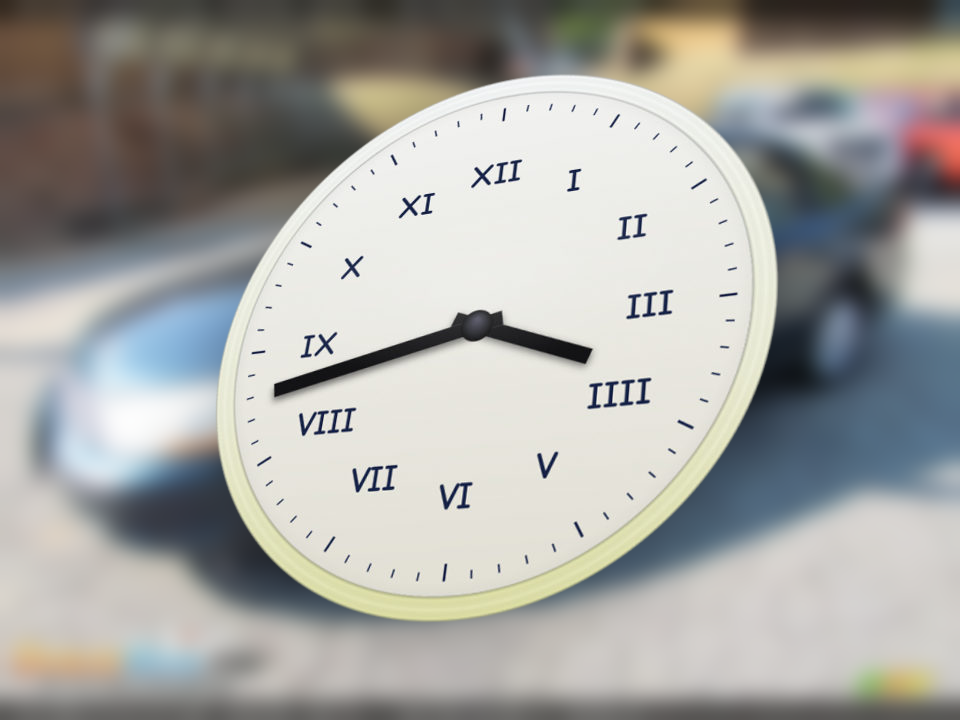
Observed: 3:43
